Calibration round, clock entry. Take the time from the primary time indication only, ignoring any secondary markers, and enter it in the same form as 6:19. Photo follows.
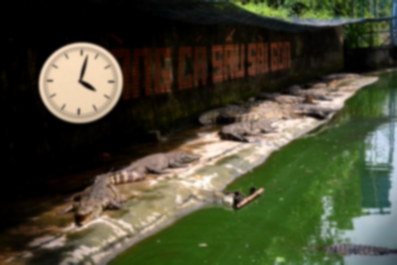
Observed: 4:02
